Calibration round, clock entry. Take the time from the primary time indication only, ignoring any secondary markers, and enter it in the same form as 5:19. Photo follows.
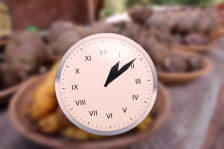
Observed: 1:09
